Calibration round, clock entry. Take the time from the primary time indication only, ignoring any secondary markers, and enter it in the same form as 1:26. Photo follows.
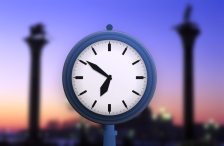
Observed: 6:51
